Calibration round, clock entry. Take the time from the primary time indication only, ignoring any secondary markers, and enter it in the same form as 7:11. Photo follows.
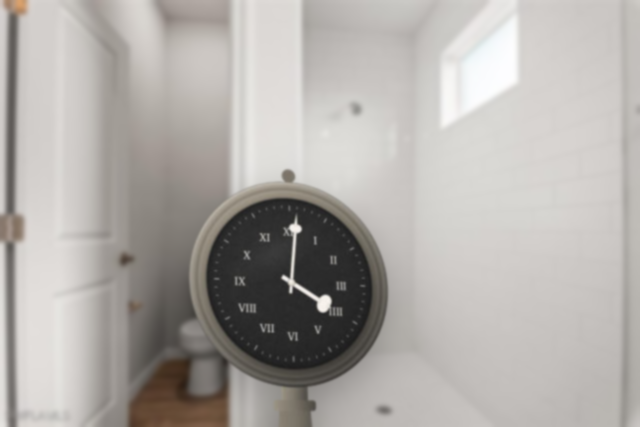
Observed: 4:01
